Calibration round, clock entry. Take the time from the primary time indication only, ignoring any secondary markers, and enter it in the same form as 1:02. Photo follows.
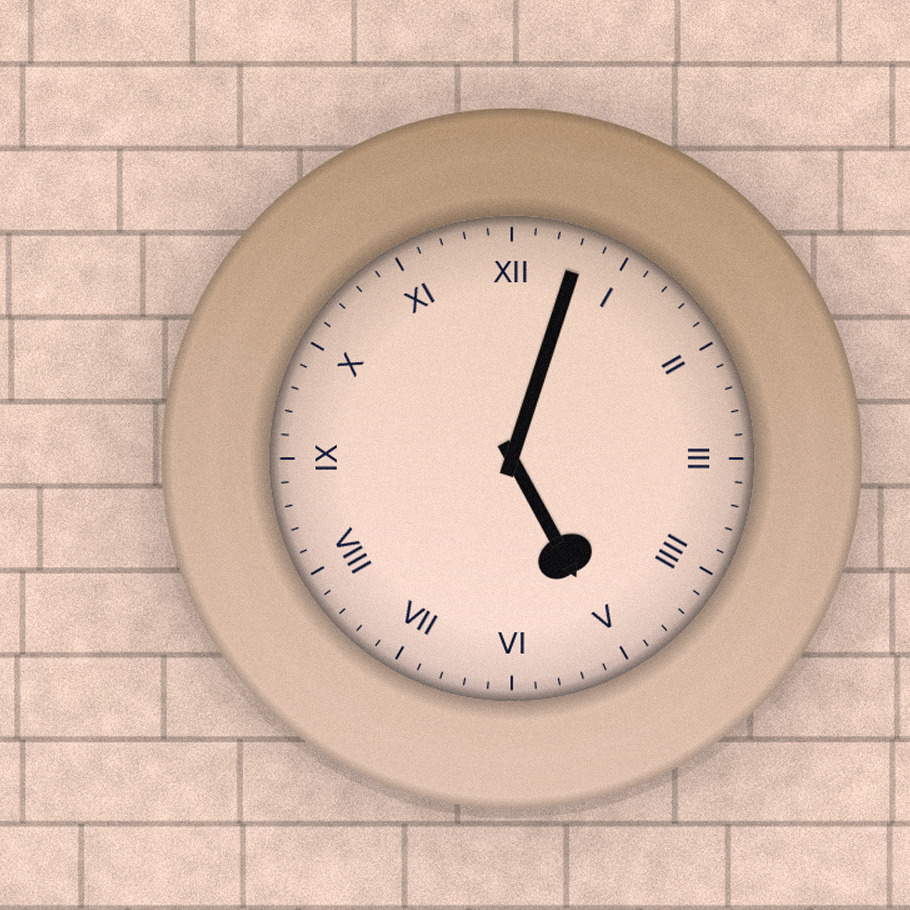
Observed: 5:03
